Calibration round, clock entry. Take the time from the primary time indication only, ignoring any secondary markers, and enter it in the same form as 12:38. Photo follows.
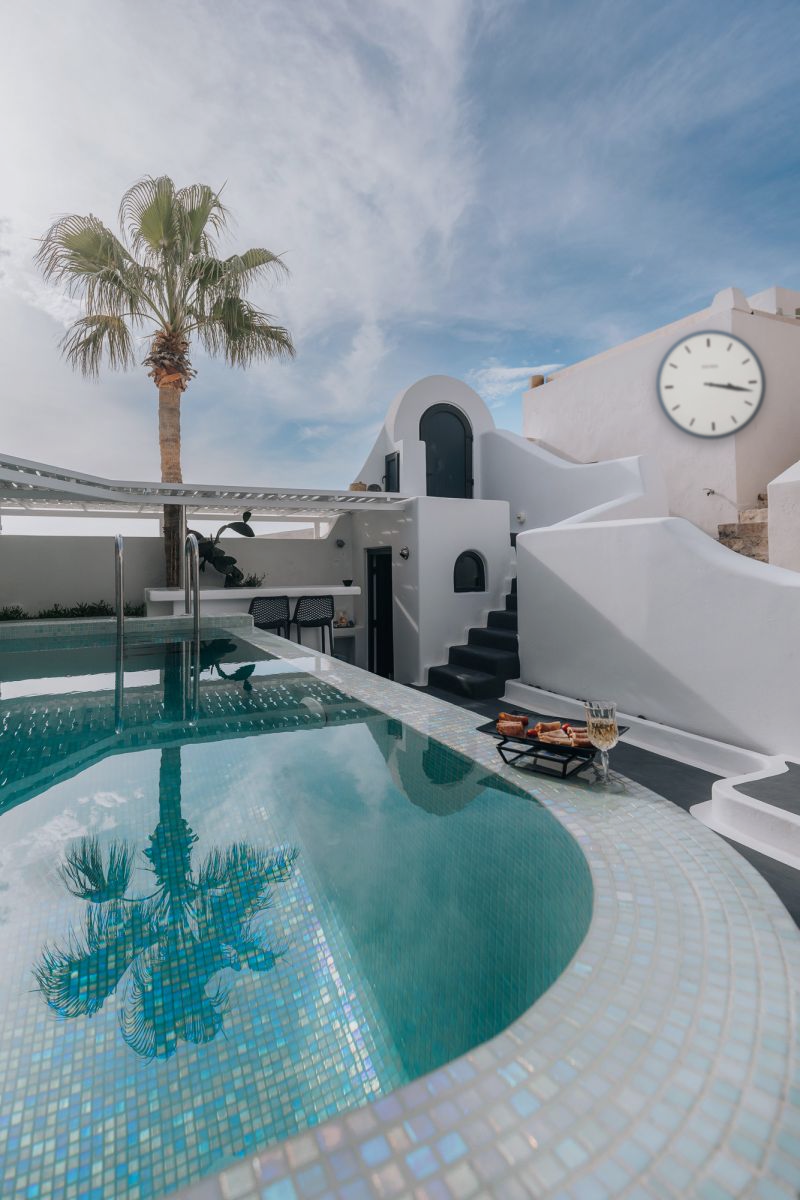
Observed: 3:17
